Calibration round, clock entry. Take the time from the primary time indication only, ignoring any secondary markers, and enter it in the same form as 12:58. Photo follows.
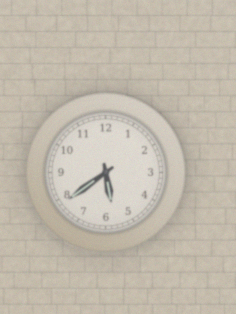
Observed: 5:39
